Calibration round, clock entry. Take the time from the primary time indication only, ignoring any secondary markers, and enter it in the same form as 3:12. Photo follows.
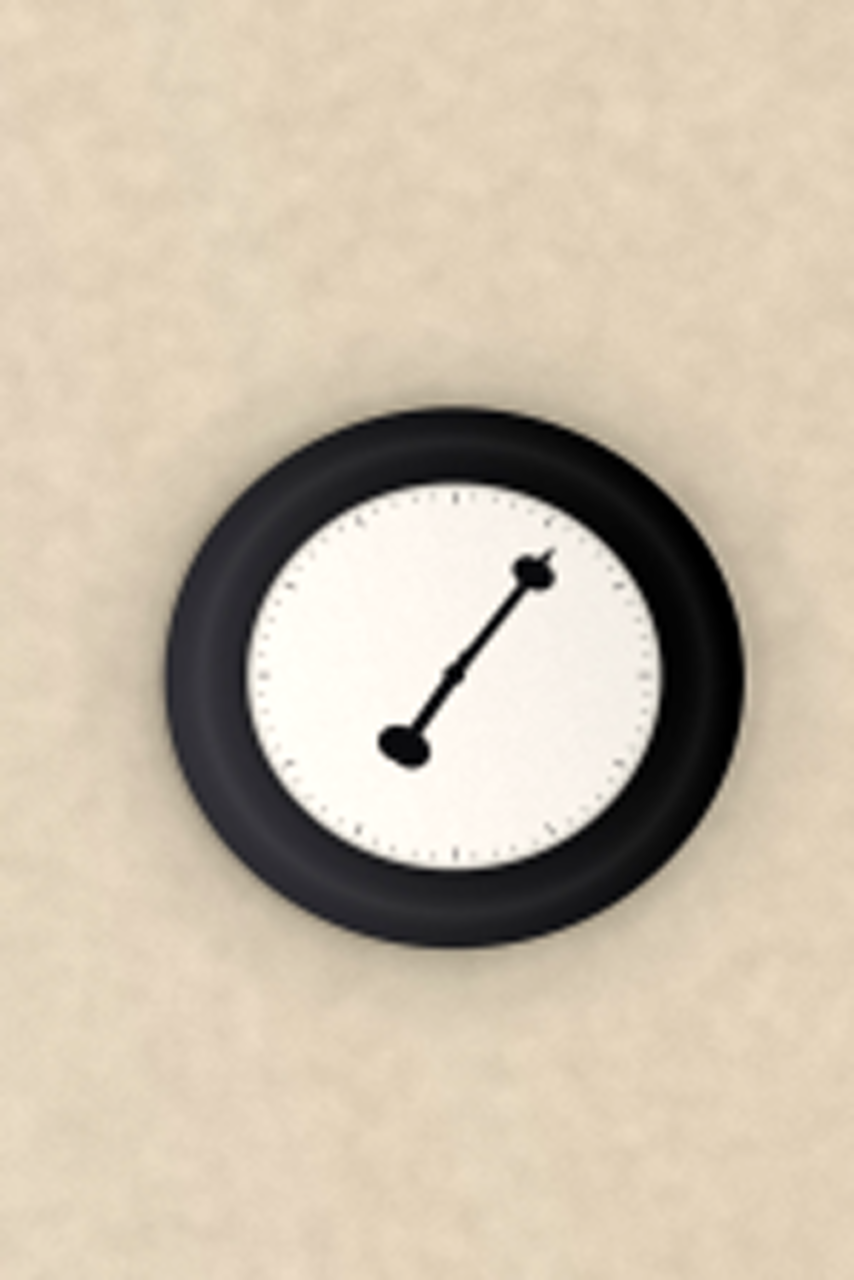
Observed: 7:06
